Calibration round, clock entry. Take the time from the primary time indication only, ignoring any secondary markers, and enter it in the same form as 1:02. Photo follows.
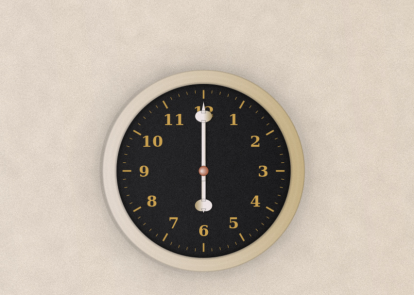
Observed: 6:00
